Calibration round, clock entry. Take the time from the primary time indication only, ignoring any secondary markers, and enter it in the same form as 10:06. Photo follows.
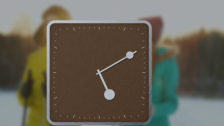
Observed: 5:10
